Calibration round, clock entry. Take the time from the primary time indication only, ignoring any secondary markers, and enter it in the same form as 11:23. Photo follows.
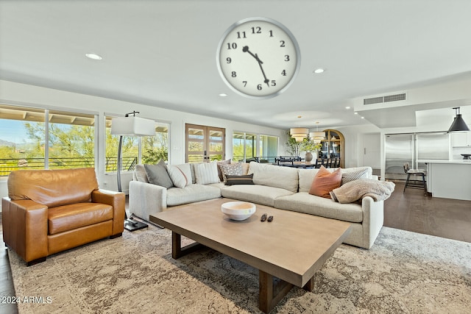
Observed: 10:27
